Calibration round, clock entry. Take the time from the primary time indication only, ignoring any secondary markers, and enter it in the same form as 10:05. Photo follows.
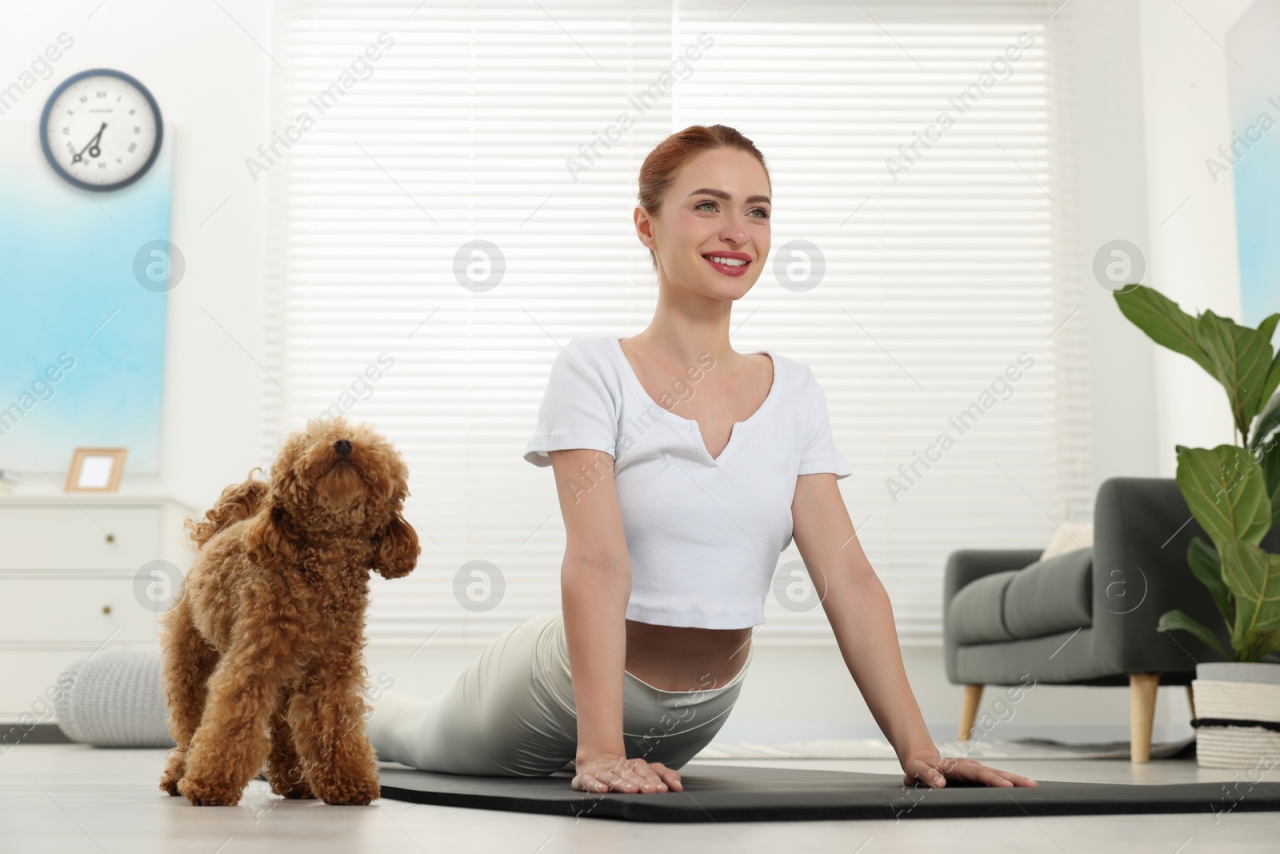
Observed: 6:37
